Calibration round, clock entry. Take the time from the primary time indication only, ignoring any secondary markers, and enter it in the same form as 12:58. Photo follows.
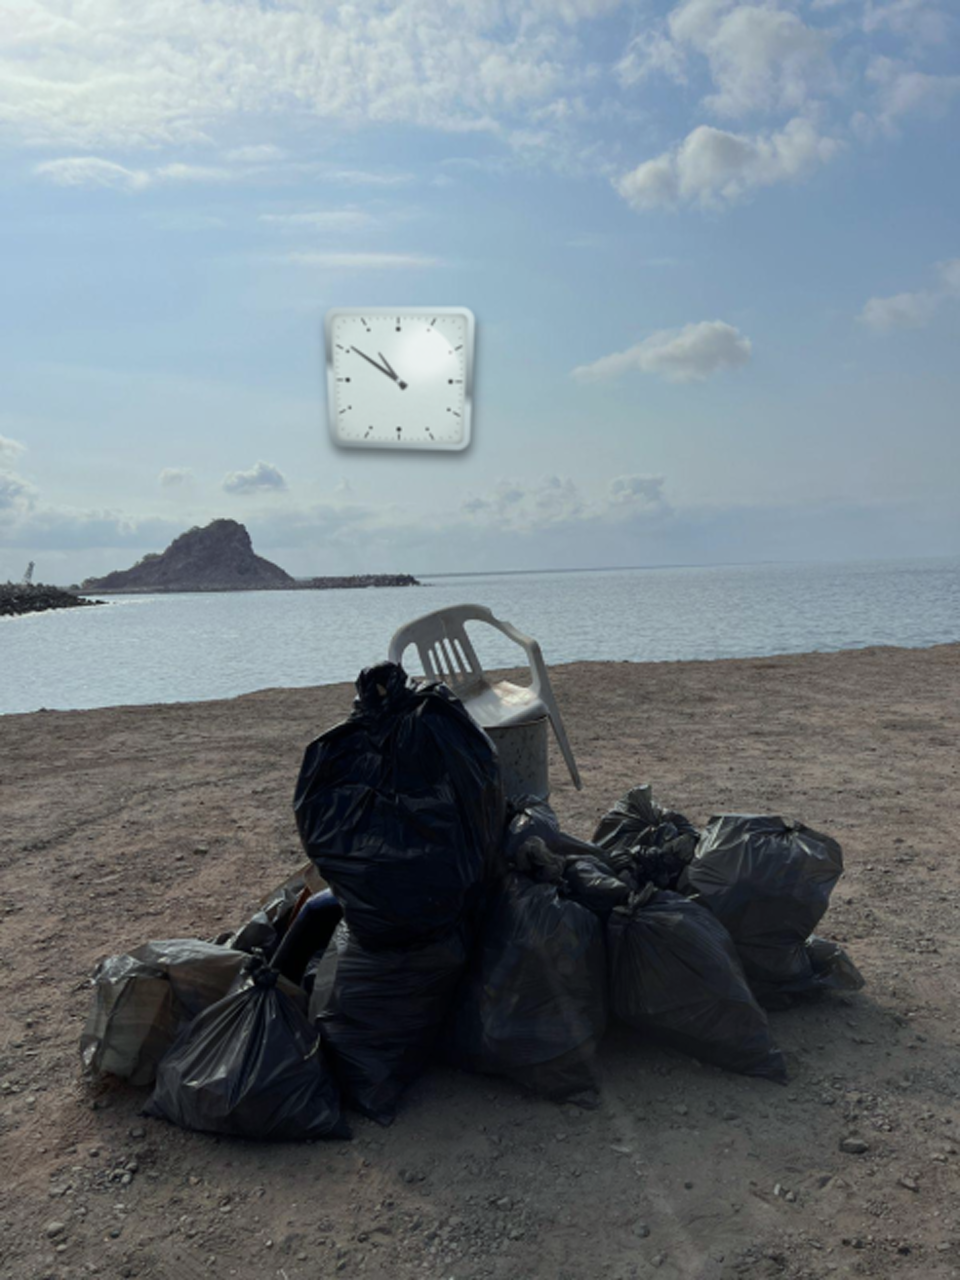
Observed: 10:51
